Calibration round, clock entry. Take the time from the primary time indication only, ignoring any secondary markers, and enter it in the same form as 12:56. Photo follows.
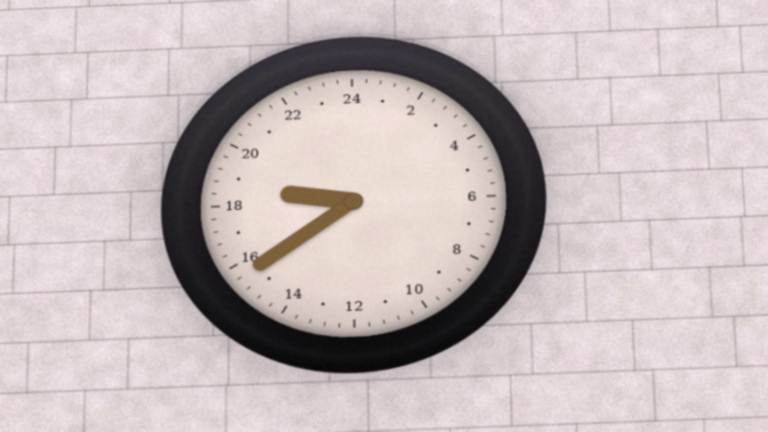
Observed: 18:39
